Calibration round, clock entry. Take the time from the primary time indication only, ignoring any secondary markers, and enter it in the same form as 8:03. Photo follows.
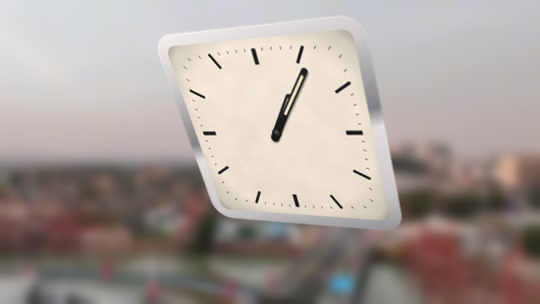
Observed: 1:06
